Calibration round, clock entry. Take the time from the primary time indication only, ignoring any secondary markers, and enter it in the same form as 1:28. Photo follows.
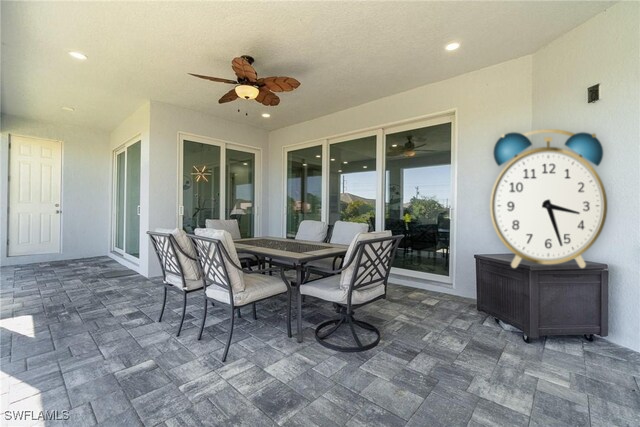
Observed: 3:27
